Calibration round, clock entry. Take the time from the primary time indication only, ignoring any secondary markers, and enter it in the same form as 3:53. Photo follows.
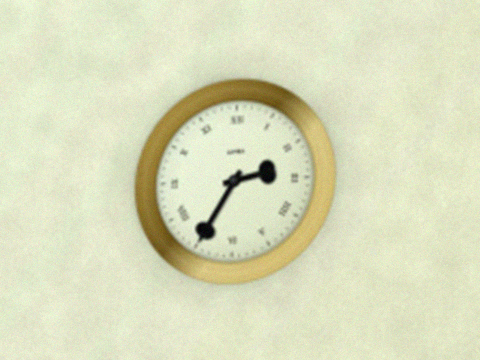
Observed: 2:35
